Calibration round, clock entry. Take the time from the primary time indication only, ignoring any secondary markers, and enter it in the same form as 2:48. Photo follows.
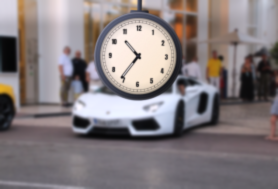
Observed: 10:36
